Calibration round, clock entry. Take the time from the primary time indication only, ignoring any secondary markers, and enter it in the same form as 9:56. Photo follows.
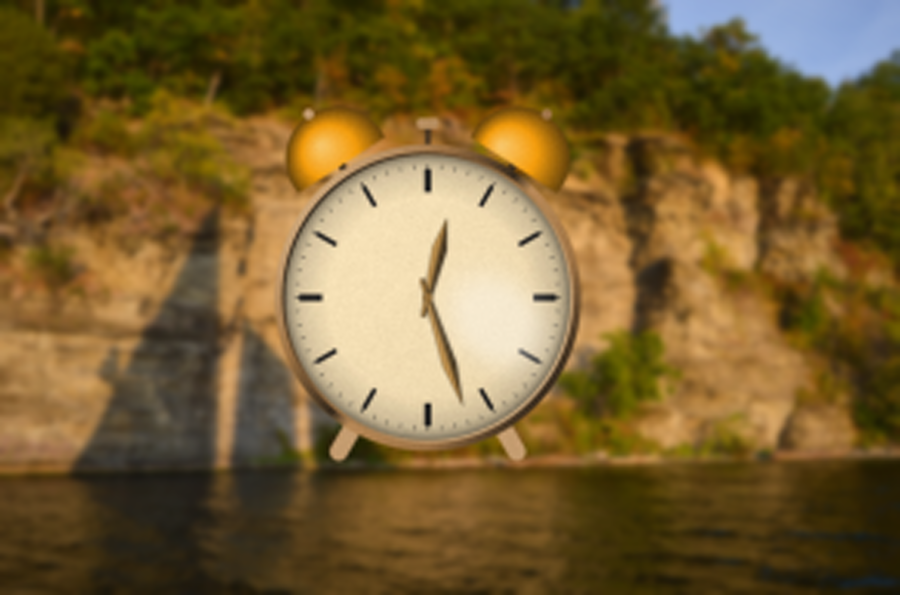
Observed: 12:27
